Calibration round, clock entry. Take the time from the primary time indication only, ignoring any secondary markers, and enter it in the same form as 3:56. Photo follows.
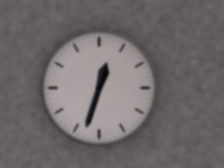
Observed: 12:33
